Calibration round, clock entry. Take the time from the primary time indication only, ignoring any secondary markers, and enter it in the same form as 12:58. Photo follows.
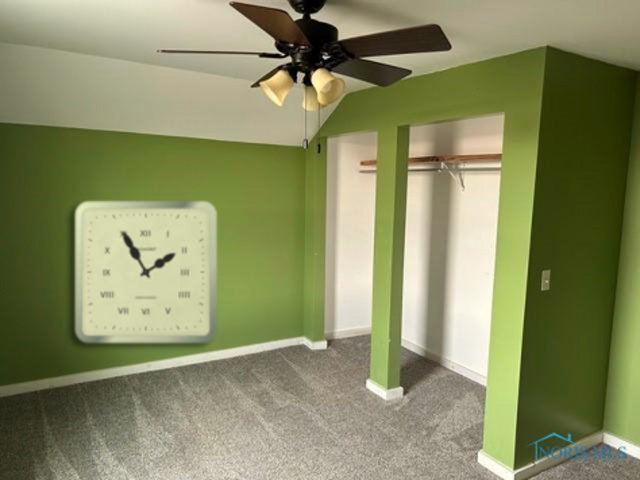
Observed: 1:55
